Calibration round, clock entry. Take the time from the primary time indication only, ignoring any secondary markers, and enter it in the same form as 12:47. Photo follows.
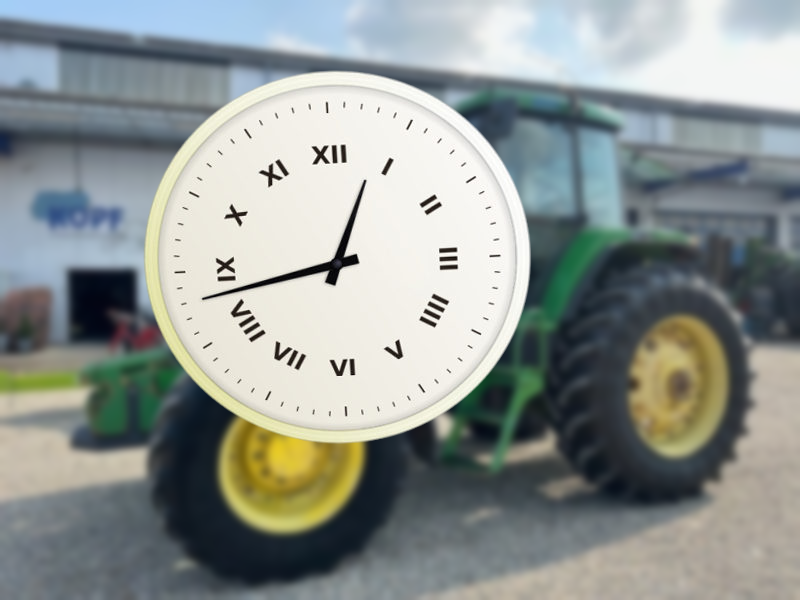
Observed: 12:43
